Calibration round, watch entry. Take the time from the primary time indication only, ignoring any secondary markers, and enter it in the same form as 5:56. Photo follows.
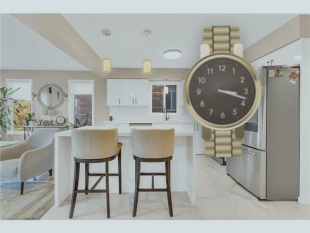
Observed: 3:18
